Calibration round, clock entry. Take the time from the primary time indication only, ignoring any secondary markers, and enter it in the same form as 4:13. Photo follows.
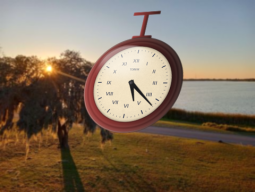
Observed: 5:22
